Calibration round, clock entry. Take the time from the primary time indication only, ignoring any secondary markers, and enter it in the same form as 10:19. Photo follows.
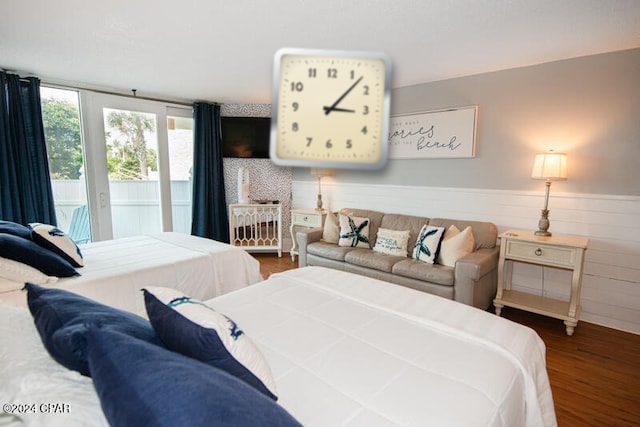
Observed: 3:07
